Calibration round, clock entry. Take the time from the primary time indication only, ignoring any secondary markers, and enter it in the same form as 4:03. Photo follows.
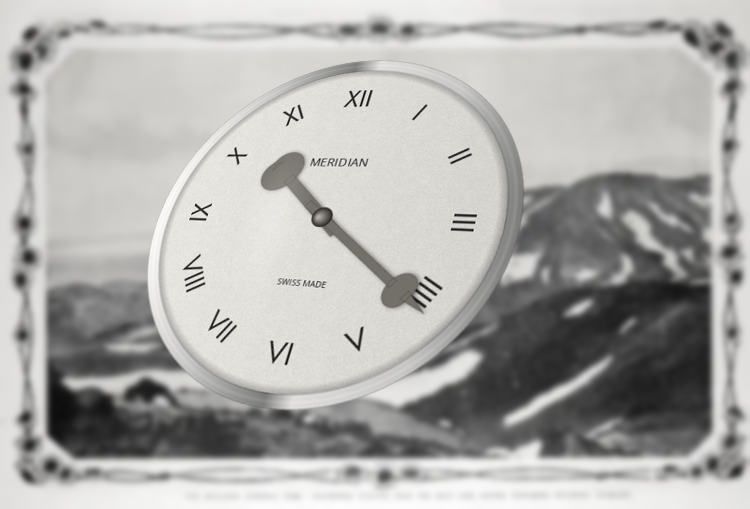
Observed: 10:21
